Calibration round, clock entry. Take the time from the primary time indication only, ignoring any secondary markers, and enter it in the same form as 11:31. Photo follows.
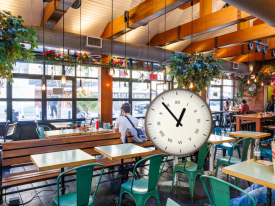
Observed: 12:54
